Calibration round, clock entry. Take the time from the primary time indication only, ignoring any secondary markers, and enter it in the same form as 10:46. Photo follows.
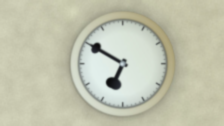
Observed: 6:50
